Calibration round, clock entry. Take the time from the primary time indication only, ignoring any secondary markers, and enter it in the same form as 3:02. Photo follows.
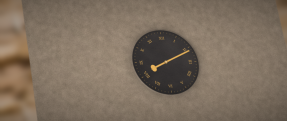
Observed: 8:11
